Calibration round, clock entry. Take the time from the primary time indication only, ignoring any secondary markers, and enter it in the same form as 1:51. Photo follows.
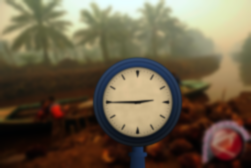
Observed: 2:45
